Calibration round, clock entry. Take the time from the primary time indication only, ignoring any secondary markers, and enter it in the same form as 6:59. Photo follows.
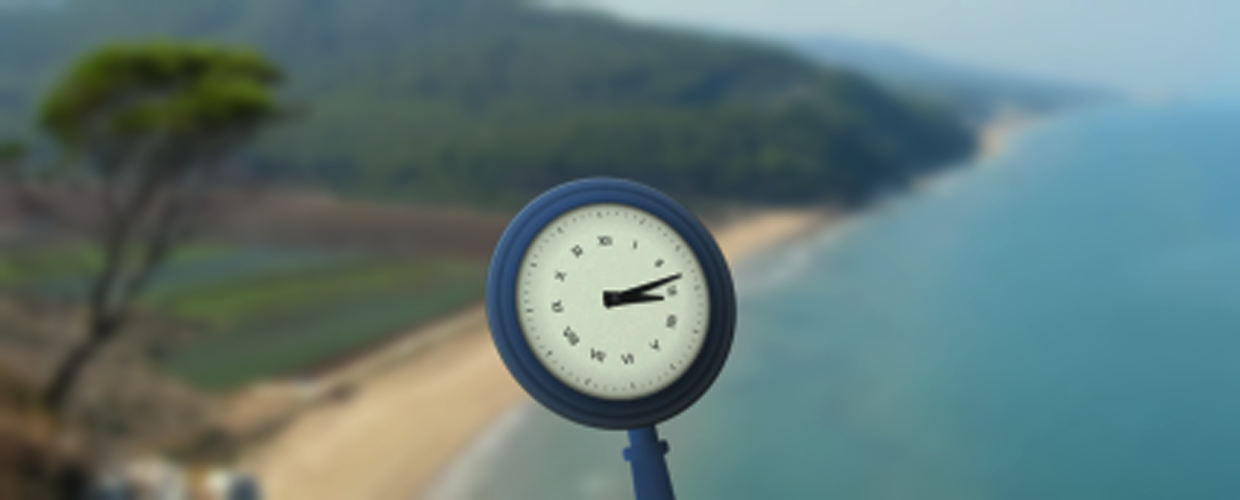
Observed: 3:13
